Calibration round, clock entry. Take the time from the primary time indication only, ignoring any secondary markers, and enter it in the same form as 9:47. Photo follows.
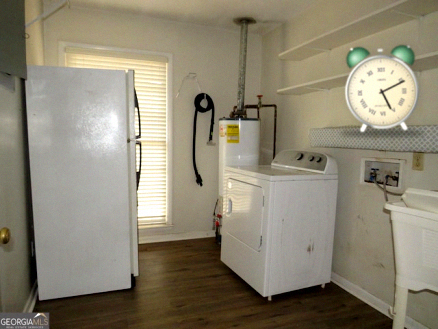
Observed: 5:11
